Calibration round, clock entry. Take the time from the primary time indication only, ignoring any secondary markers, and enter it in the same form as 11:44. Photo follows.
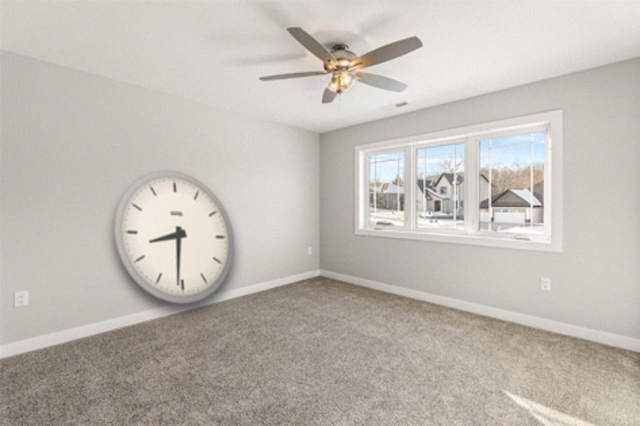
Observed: 8:31
